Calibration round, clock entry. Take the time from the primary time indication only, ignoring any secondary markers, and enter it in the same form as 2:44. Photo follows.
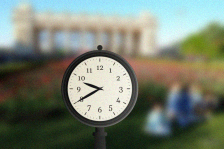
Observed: 9:40
